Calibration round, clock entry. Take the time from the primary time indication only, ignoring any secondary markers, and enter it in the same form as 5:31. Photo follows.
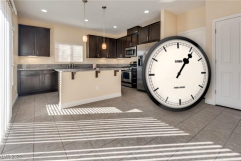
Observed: 1:06
